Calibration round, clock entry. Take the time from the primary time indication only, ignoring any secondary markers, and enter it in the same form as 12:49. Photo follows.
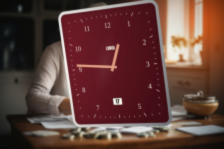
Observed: 12:46
